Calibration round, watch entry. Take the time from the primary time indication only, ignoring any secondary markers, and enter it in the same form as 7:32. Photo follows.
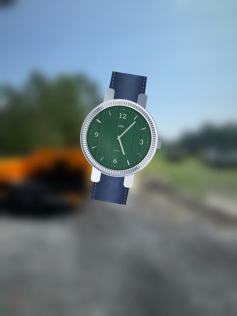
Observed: 5:06
